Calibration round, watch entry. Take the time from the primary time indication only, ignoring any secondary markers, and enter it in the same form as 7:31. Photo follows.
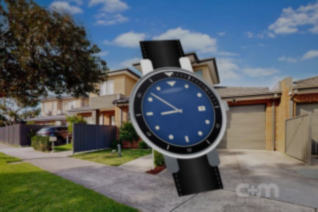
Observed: 8:52
